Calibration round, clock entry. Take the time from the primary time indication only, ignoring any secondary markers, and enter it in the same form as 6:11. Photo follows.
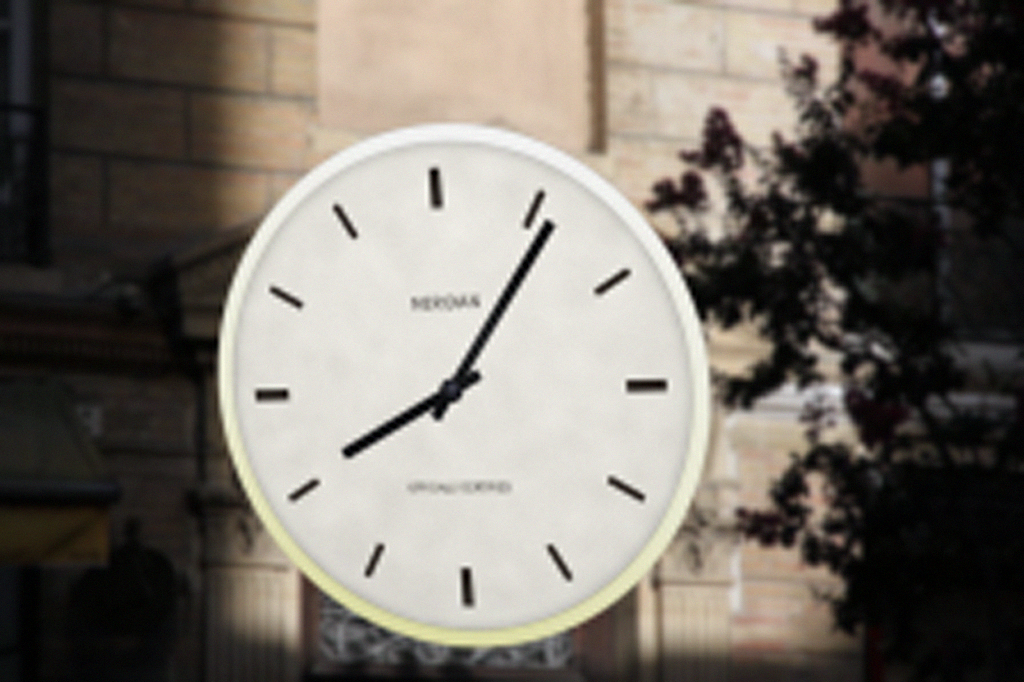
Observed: 8:06
